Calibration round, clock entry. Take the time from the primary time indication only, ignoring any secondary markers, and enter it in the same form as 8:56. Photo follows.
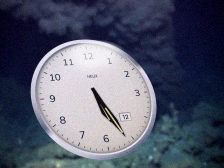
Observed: 5:26
